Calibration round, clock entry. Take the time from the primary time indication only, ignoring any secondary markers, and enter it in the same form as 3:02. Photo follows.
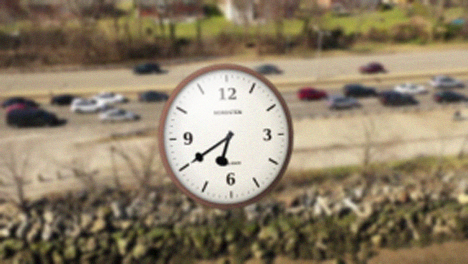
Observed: 6:40
